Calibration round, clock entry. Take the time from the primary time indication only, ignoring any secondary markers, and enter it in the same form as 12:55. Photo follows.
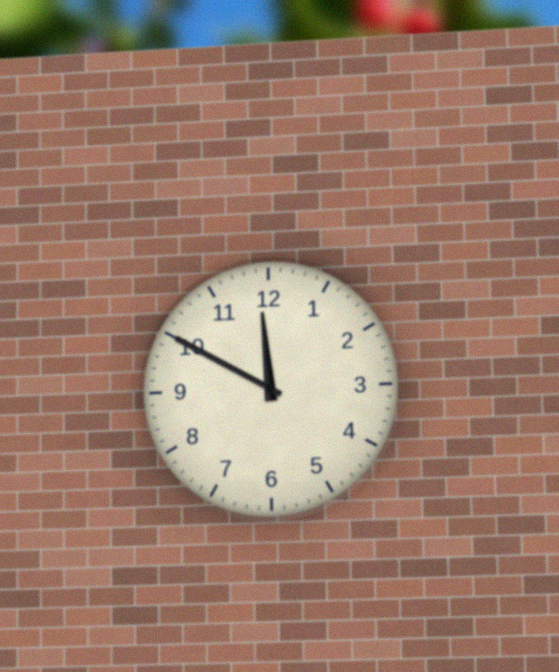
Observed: 11:50
